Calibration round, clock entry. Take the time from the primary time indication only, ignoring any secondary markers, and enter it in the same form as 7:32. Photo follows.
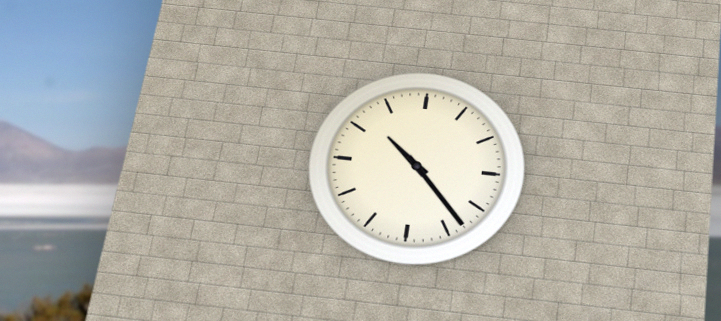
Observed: 10:23
